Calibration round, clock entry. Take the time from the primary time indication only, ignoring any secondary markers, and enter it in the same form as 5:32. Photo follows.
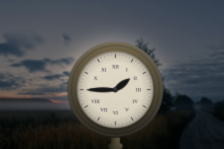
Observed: 1:45
